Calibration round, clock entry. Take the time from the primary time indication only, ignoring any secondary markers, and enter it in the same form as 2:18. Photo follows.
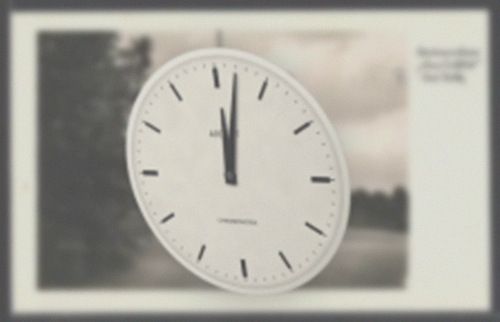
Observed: 12:02
